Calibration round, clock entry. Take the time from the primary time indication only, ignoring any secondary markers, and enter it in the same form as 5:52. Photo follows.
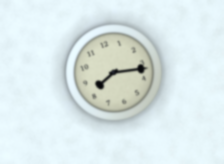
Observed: 8:17
